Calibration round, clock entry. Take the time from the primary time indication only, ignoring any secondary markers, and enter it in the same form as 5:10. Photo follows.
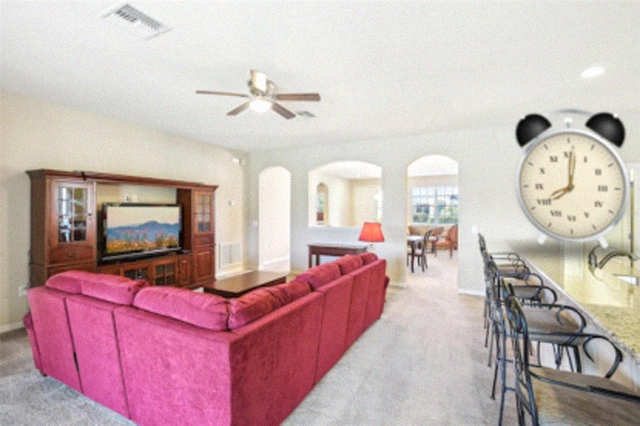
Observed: 8:01
